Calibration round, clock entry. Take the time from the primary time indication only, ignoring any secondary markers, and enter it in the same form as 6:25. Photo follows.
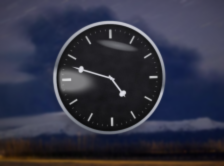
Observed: 4:48
